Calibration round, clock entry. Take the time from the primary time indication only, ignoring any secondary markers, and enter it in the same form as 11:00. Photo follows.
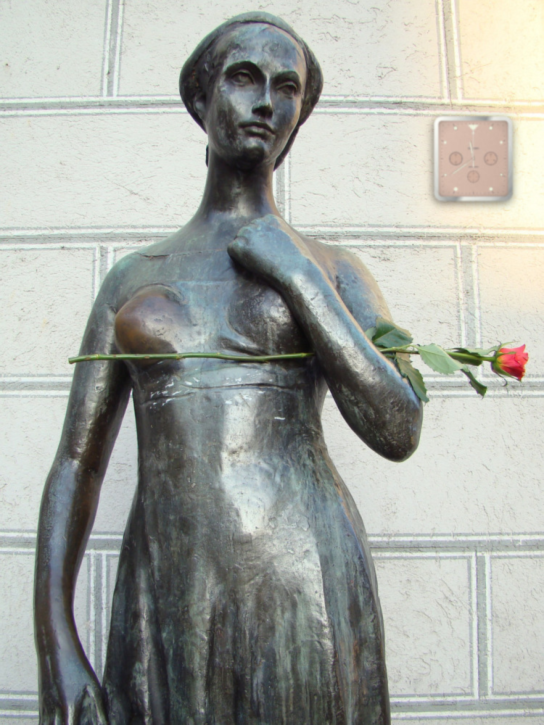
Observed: 11:39
